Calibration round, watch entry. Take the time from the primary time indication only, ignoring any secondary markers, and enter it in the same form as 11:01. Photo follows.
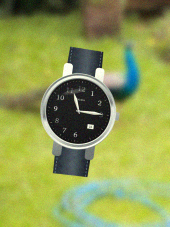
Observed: 11:15
